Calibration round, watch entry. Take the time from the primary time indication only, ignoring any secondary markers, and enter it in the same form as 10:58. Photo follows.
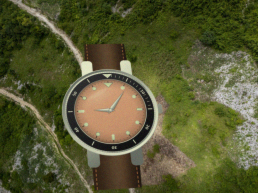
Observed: 9:06
